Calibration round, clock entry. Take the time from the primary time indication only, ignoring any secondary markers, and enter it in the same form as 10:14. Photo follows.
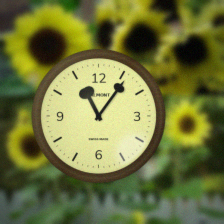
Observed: 11:06
